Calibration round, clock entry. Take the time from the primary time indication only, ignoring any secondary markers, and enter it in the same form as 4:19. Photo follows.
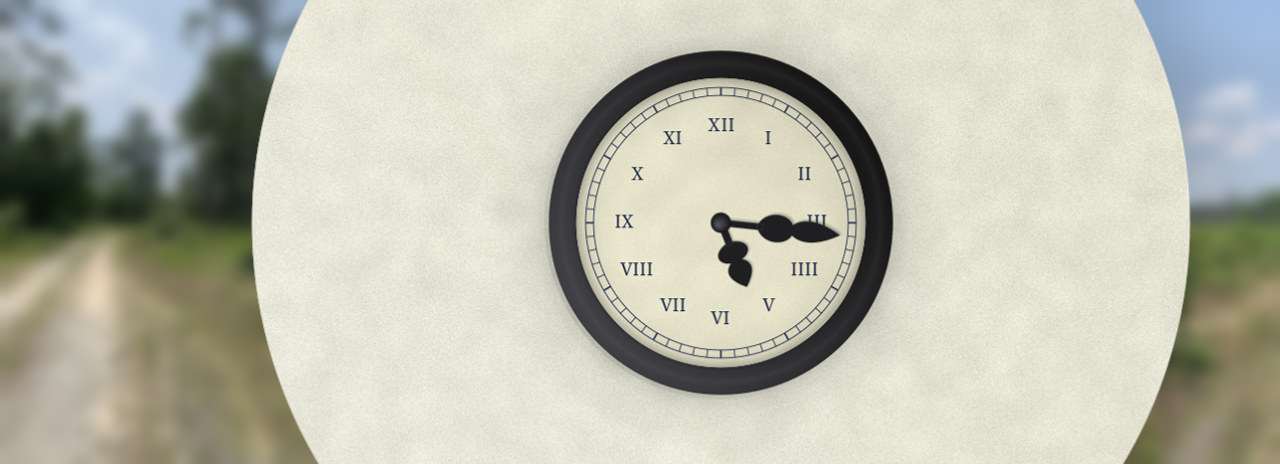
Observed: 5:16
